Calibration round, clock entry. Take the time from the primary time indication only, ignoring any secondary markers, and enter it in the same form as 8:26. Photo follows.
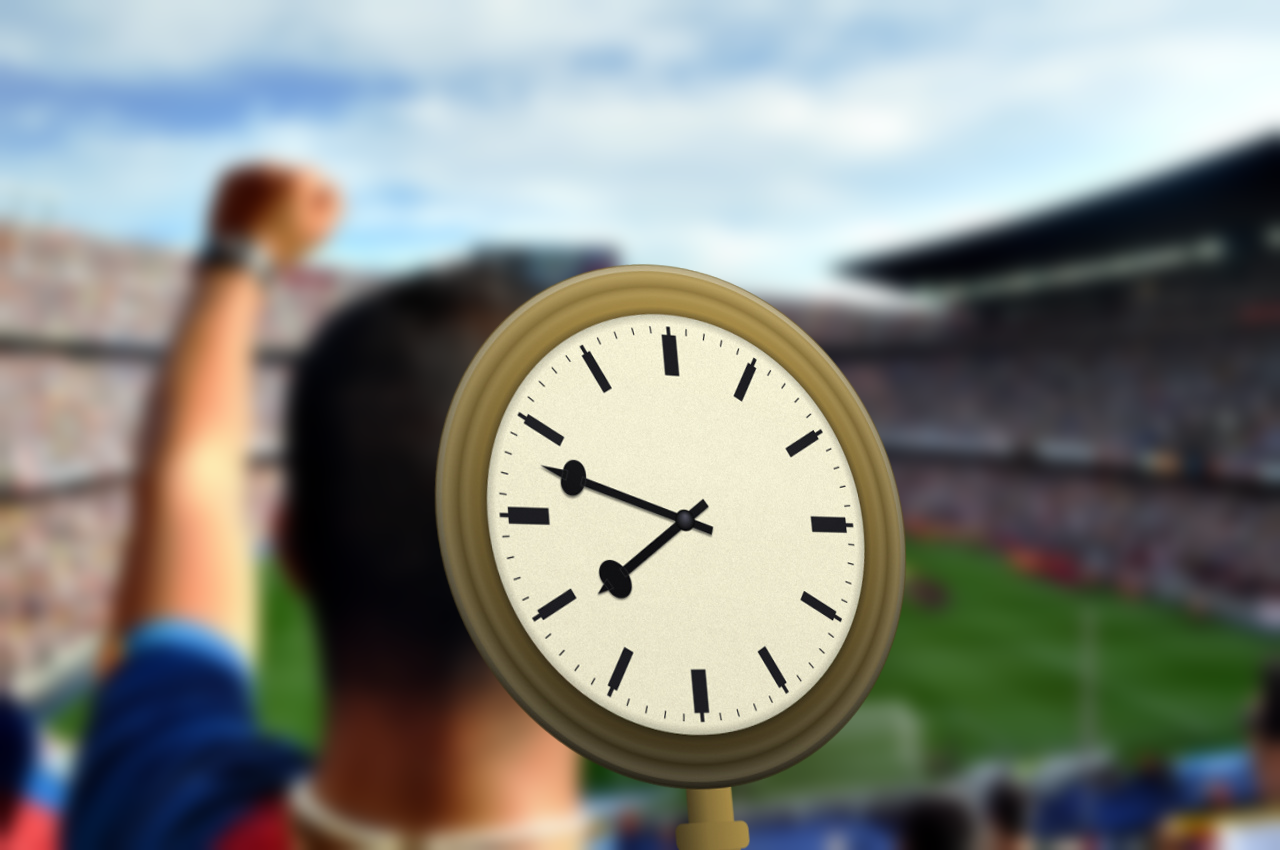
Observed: 7:48
